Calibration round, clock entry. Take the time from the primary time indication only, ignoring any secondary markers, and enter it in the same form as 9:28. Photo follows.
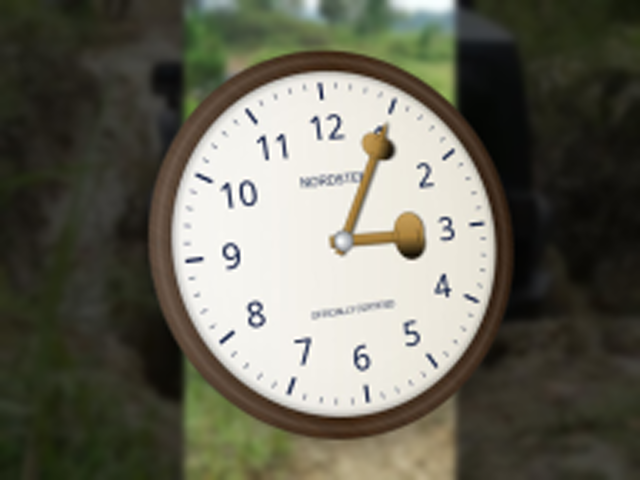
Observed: 3:05
